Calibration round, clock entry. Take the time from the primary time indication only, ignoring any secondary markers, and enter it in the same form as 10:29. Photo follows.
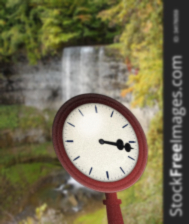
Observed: 3:17
